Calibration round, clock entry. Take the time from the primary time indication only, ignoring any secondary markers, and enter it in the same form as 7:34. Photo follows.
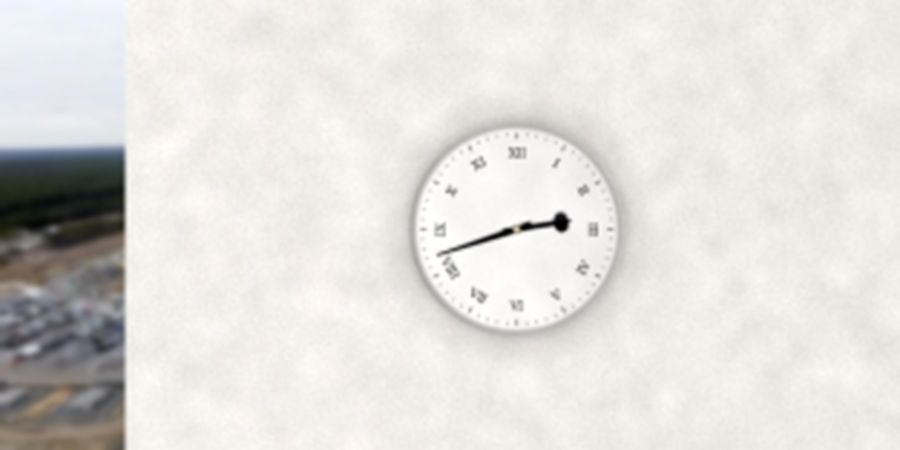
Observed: 2:42
